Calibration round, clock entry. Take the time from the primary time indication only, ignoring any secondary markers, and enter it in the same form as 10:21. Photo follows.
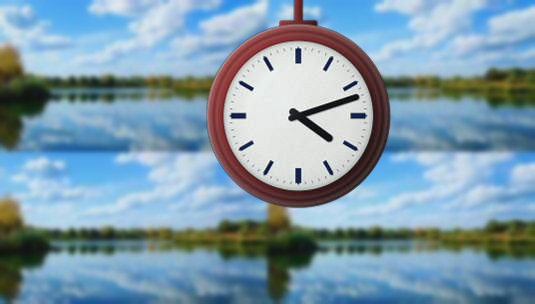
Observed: 4:12
